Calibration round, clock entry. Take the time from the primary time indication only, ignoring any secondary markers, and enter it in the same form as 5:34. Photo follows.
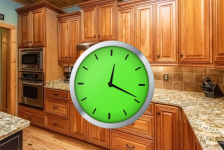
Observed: 12:19
